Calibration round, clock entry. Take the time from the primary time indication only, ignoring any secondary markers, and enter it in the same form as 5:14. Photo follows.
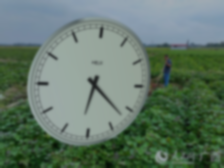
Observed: 6:22
